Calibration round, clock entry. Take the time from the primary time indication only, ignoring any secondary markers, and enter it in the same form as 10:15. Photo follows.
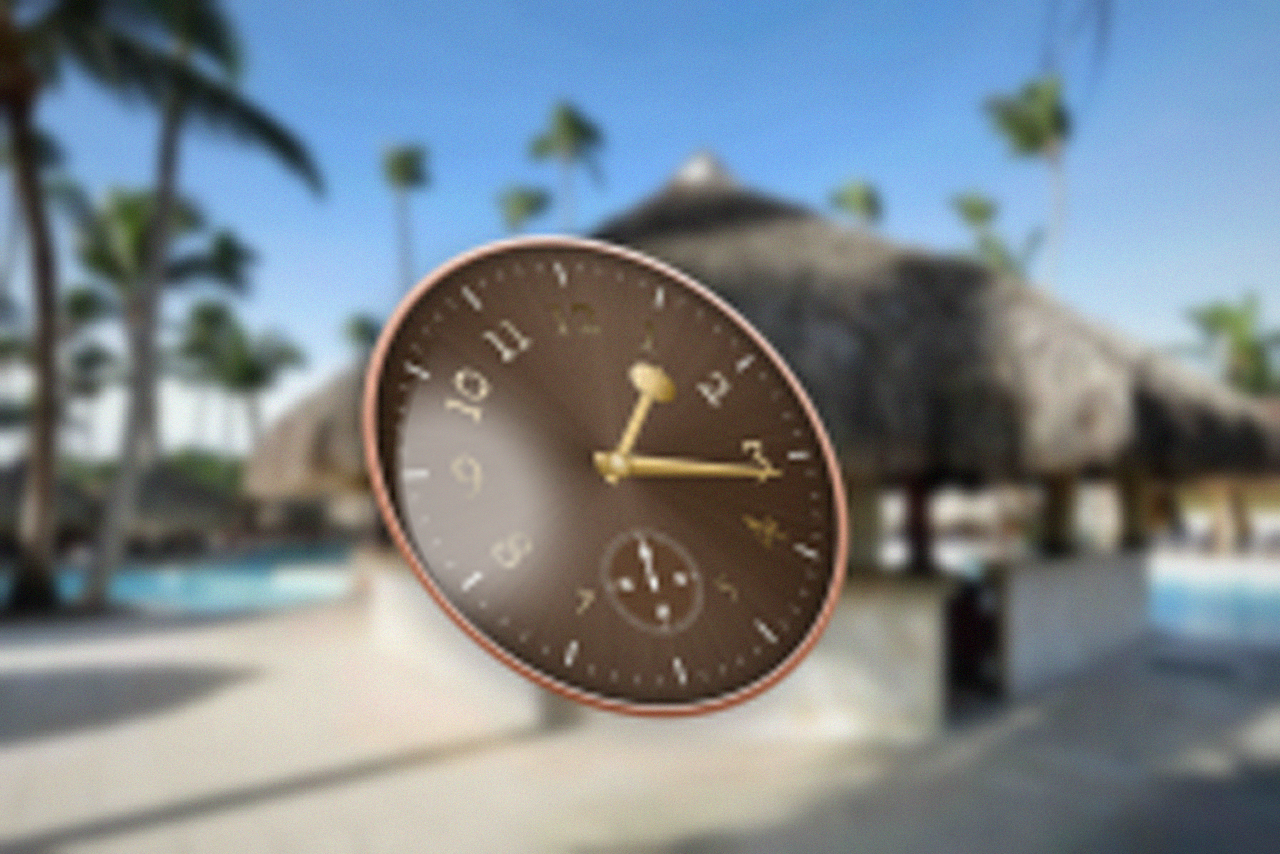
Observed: 1:16
